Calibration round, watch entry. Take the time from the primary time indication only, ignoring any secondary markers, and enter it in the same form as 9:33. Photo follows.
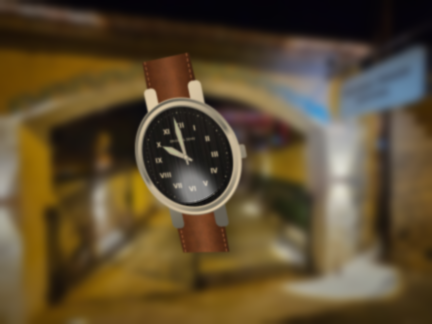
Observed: 9:59
